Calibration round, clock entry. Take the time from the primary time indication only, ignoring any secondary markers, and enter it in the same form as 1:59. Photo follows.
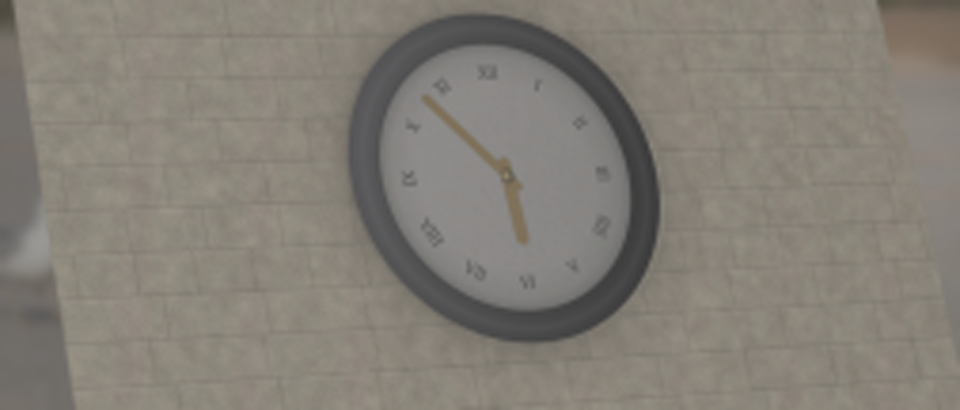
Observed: 5:53
